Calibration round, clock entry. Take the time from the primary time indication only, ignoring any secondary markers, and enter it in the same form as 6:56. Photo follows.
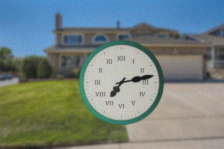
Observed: 7:13
